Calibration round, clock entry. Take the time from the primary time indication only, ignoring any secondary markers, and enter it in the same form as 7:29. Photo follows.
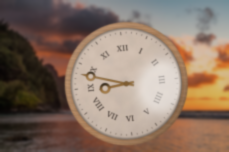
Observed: 8:48
